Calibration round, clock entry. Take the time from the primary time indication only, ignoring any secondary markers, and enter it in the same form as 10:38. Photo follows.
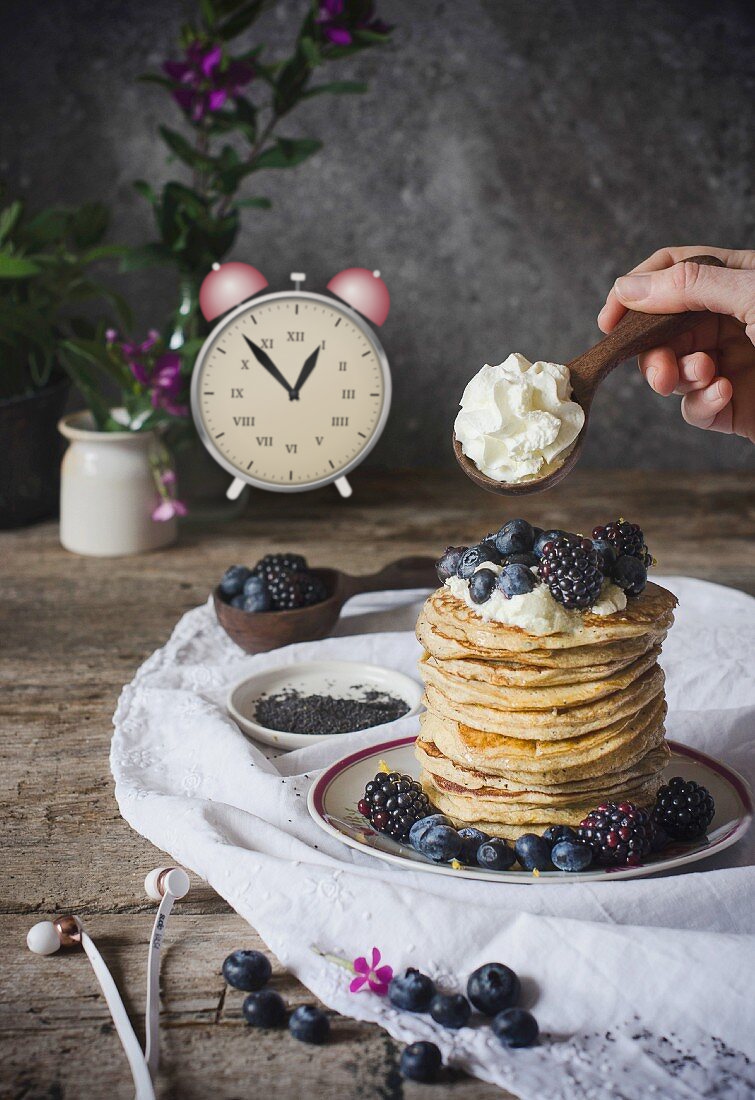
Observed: 12:53
